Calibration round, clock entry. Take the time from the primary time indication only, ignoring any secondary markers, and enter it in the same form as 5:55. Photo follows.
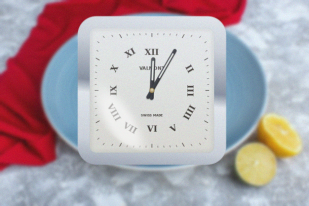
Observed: 12:05
